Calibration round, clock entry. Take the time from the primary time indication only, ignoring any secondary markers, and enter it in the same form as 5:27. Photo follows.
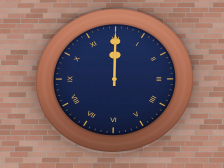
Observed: 12:00
